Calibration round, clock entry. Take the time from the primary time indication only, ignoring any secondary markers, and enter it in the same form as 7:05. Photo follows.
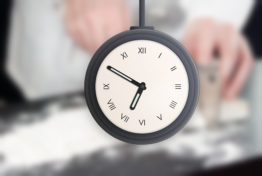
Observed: 6:50
